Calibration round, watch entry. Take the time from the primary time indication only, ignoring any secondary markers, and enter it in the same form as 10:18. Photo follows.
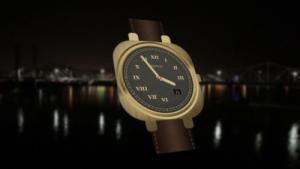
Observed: 3:55
